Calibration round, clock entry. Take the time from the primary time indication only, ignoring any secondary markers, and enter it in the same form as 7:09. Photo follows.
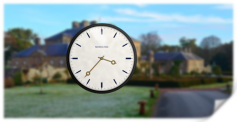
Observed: 3:37
